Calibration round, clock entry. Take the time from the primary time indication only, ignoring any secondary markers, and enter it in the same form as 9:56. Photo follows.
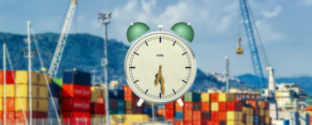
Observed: 6:29
